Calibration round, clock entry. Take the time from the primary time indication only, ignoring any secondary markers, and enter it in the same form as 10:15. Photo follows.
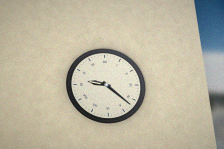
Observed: 9:22
